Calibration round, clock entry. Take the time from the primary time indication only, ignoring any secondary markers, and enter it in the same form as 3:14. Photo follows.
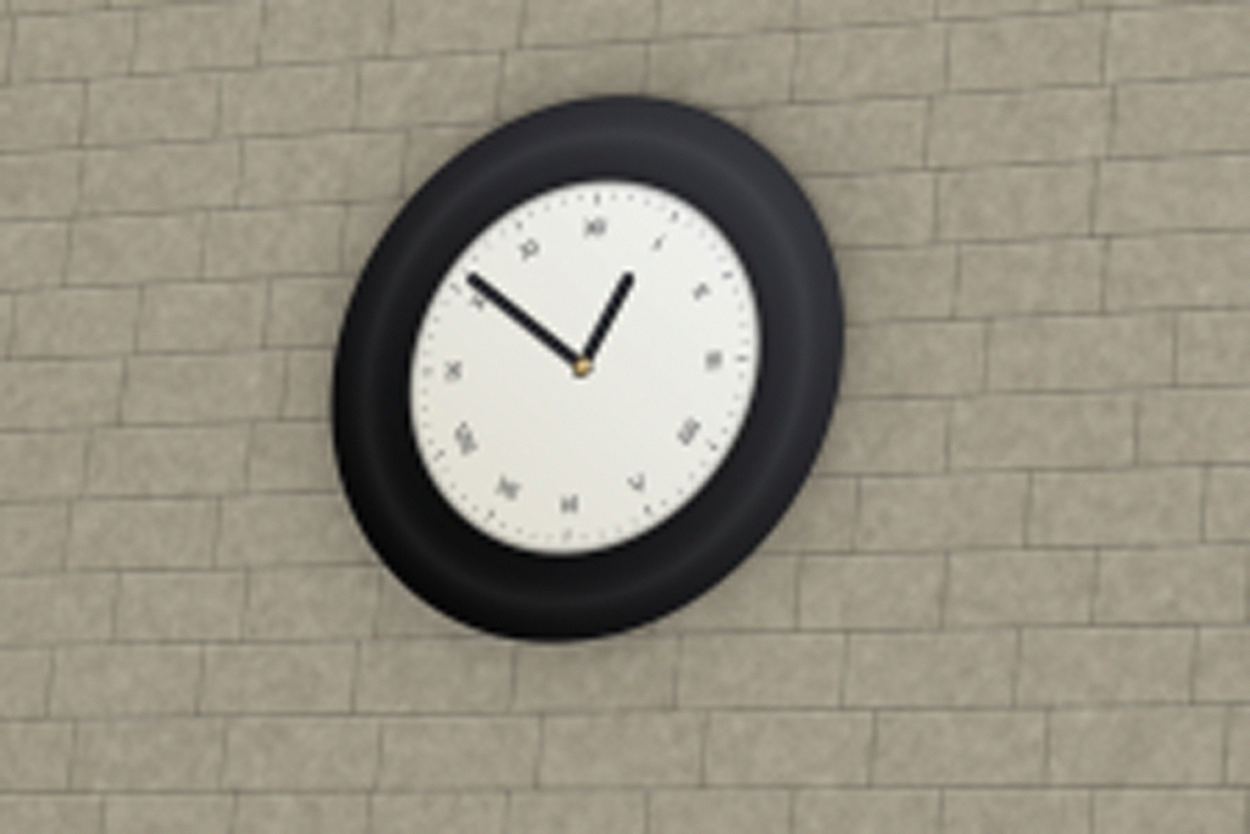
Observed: 12:51
